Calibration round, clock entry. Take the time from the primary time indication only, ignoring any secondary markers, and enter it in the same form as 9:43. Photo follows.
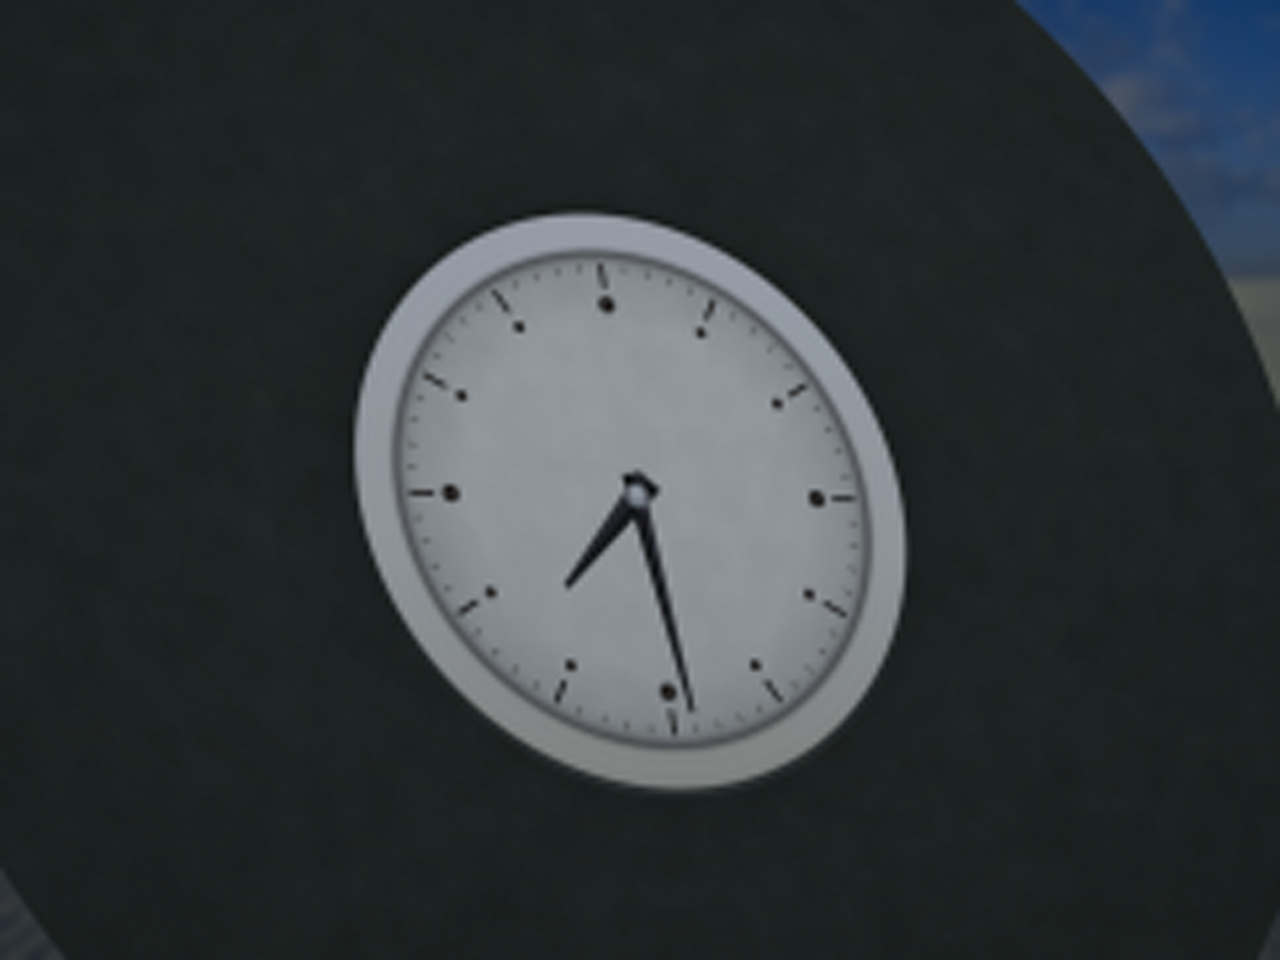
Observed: 7:29
